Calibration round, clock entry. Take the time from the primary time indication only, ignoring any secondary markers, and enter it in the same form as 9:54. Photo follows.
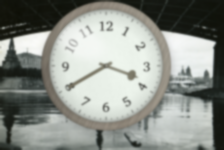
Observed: 3:40
